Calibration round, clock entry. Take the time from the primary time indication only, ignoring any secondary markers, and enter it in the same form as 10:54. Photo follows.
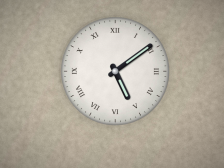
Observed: 5:09
